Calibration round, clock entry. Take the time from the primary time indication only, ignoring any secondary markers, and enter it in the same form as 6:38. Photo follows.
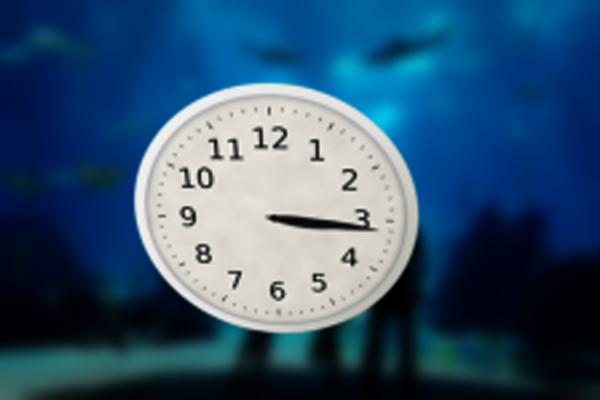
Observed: 3:16
